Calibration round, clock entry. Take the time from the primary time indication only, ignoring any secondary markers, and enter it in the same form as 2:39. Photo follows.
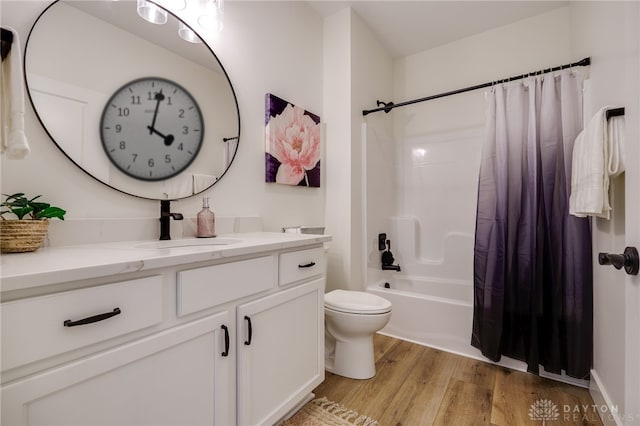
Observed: 4:02
